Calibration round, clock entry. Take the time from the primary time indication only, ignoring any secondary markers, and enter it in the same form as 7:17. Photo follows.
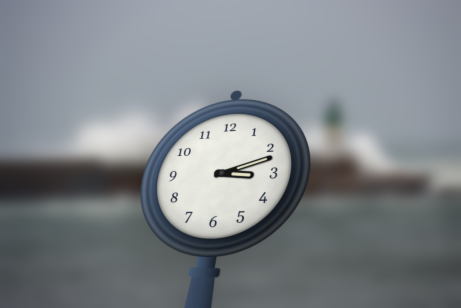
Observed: 3:12
